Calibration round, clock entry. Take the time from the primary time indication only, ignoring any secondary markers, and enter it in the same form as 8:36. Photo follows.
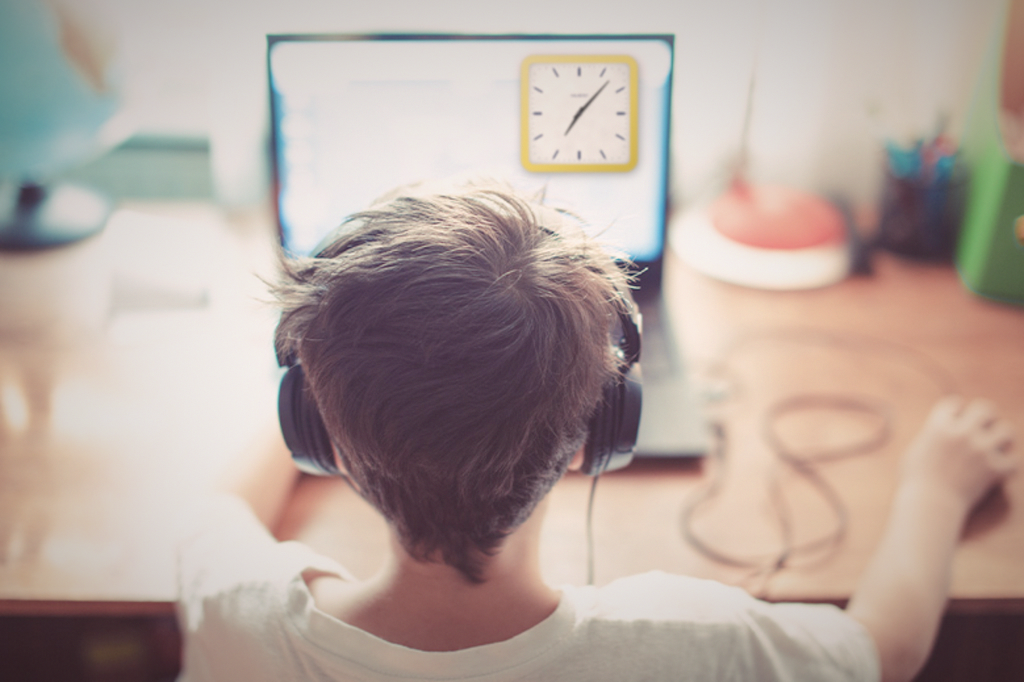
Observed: 7:07
